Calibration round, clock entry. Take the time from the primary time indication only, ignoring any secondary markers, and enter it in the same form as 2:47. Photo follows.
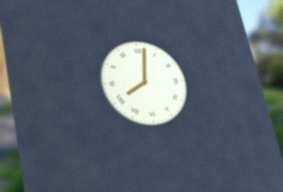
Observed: 8:02
